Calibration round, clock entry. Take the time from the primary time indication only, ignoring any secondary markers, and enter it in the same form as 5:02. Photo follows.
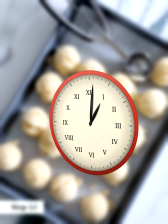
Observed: 1:01
